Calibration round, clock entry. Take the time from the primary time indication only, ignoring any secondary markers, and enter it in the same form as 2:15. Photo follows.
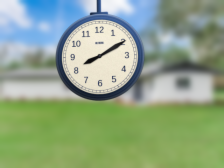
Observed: 8:10
